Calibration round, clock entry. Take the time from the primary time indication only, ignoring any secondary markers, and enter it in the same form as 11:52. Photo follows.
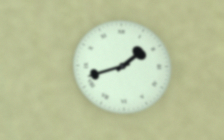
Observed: 1:42
